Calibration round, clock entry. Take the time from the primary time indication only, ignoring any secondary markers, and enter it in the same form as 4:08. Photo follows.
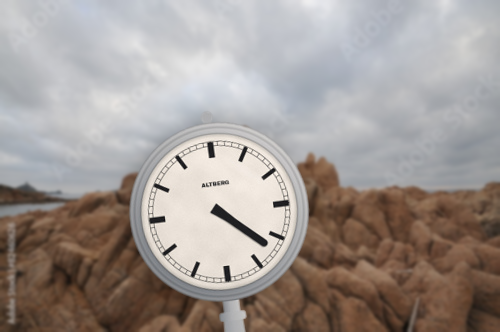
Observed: 4:22
